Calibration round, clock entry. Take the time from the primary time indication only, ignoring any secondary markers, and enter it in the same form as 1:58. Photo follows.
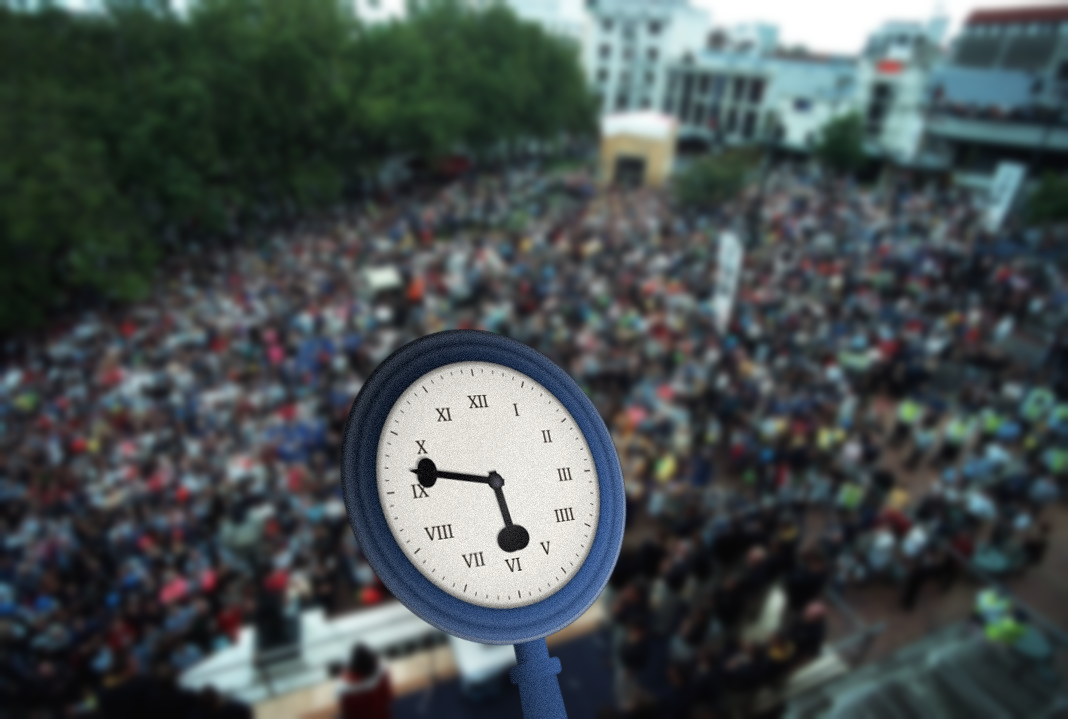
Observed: 5:47
